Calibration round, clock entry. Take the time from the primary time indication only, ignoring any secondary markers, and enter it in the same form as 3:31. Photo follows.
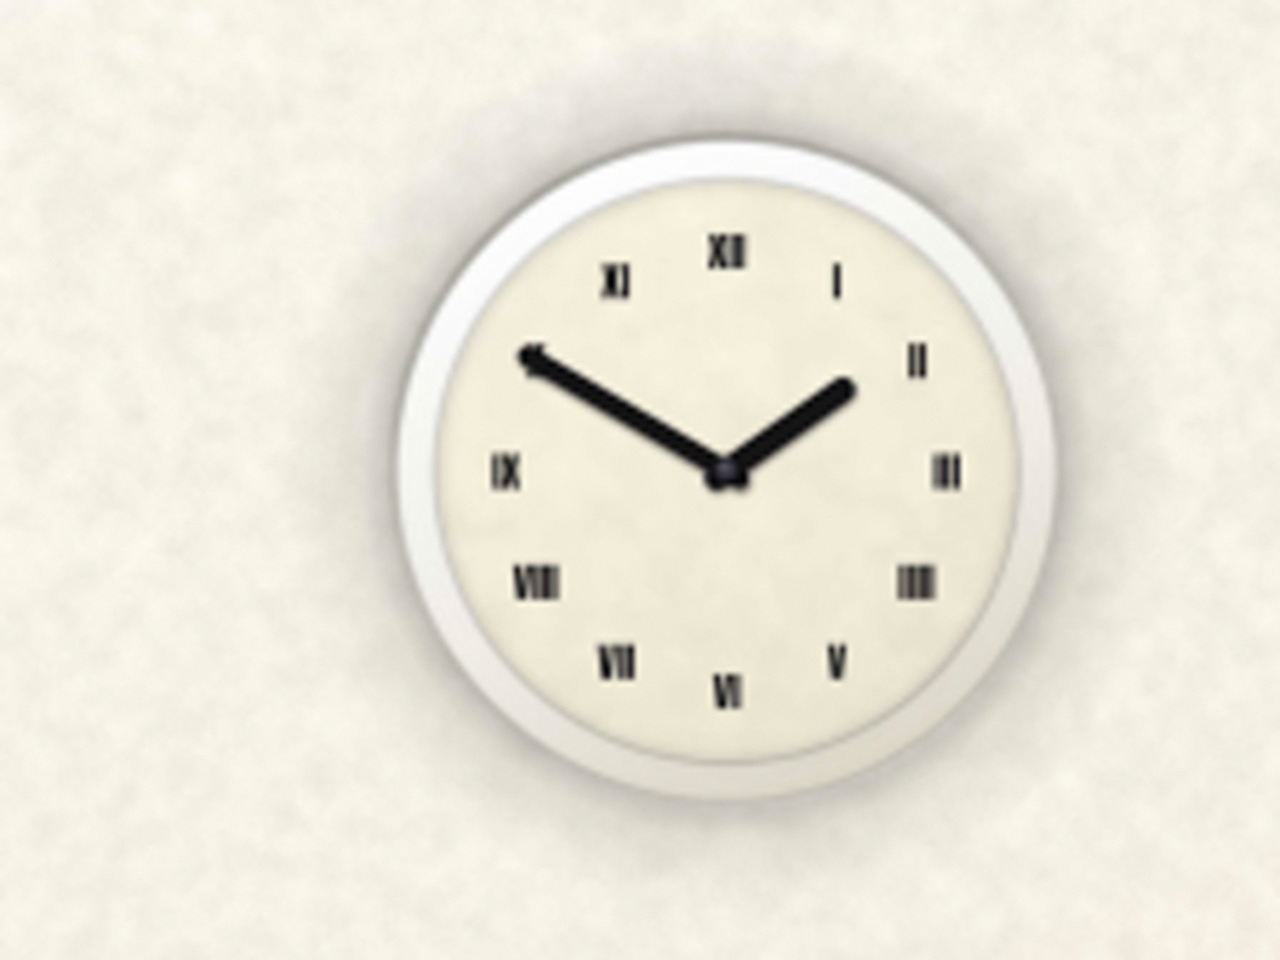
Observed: 1:50
